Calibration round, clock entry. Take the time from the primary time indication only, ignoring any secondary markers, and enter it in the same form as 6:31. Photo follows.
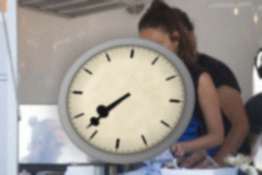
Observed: 7:37
